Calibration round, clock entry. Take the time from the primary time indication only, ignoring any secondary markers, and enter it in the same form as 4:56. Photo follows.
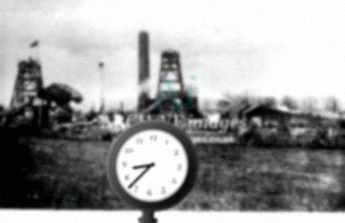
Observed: 8:37
